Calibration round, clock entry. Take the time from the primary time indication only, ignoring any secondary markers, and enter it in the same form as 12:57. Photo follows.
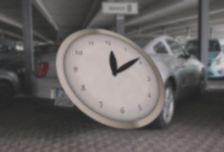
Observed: 12:09
